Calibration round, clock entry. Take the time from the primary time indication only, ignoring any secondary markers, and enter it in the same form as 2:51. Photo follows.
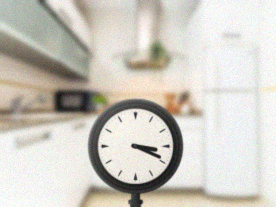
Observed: 3:19
